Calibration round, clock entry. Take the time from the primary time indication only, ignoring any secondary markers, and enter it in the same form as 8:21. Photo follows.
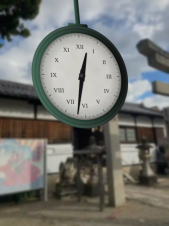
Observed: 12:32
